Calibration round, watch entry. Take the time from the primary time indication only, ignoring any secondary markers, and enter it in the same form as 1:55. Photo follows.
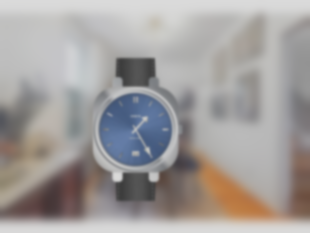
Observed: 1:25
